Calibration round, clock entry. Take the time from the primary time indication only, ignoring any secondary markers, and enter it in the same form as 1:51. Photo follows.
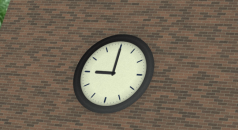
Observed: 9:00
